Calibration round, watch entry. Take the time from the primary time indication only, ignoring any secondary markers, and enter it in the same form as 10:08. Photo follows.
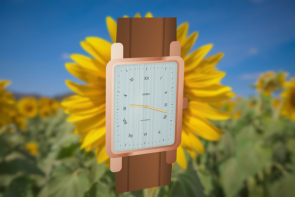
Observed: 9:18
